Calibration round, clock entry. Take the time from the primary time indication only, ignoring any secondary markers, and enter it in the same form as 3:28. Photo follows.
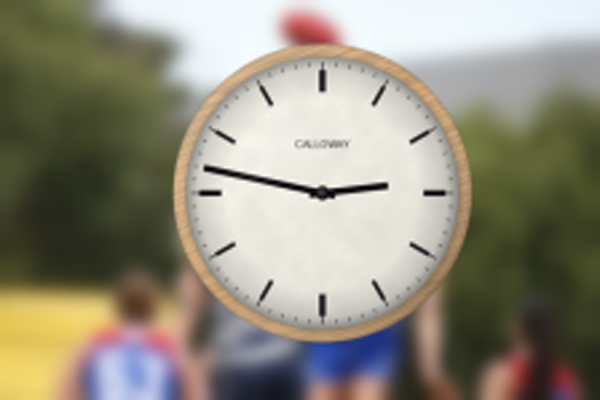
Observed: 2:47
